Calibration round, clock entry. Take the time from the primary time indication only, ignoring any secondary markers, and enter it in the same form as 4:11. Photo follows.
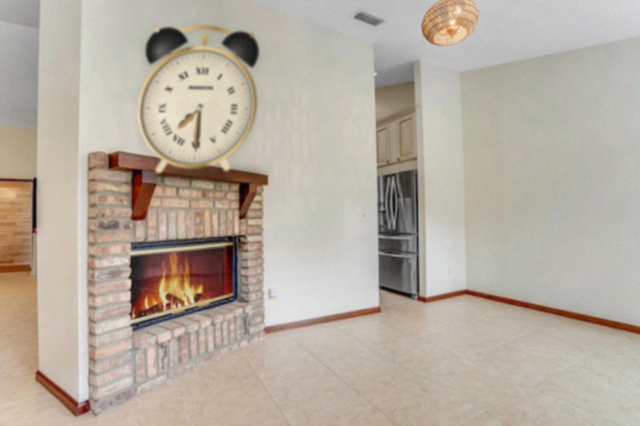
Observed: 7:30
